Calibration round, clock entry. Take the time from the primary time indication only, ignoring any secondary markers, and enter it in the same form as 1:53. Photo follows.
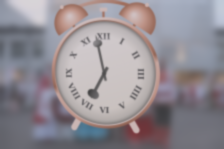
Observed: 6:58
